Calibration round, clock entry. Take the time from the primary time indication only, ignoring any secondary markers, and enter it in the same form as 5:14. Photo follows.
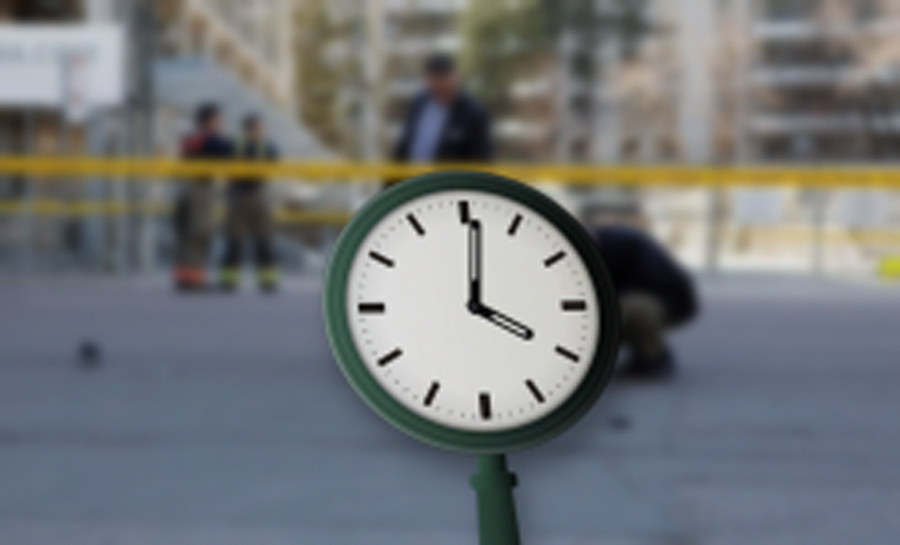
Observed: 4:01
